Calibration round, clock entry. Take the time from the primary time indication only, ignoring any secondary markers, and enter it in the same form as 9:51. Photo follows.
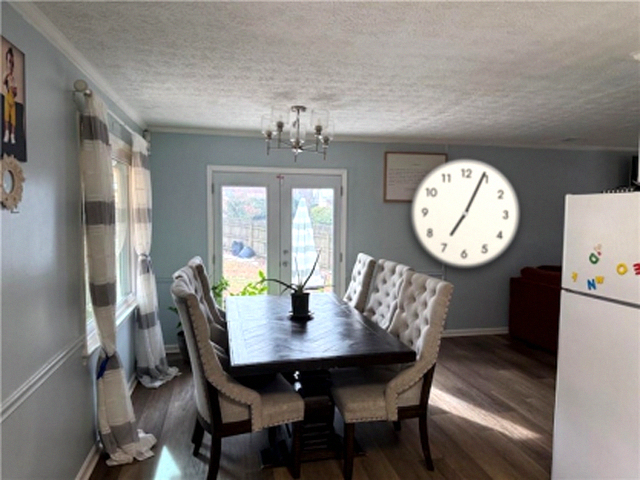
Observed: 7:04
